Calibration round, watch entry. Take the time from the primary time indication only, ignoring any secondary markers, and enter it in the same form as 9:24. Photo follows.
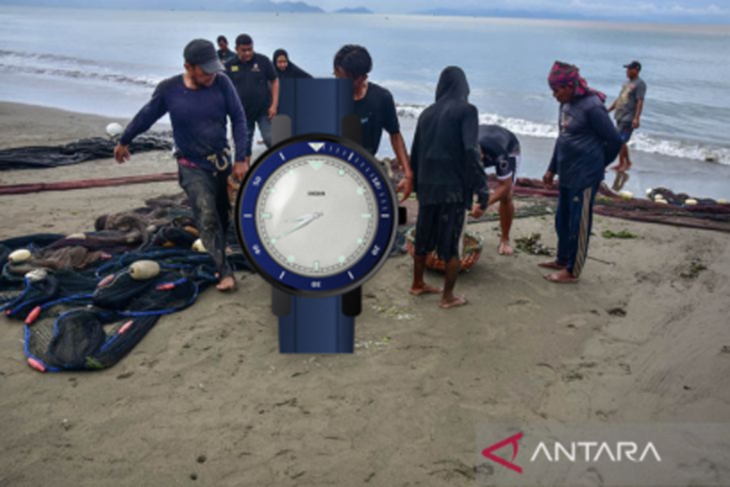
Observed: 8:40
